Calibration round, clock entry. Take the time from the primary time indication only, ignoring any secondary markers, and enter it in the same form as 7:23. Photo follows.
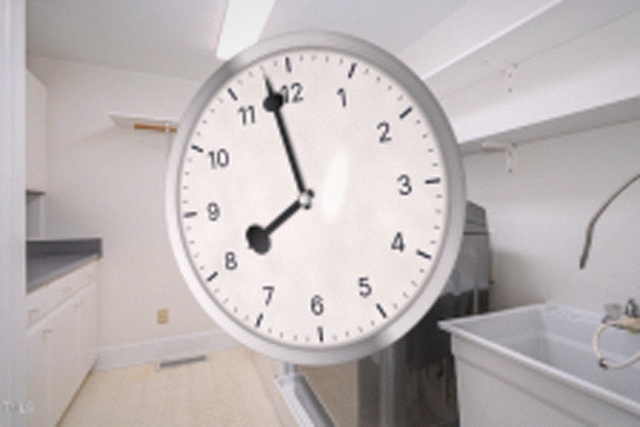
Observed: 7:58
